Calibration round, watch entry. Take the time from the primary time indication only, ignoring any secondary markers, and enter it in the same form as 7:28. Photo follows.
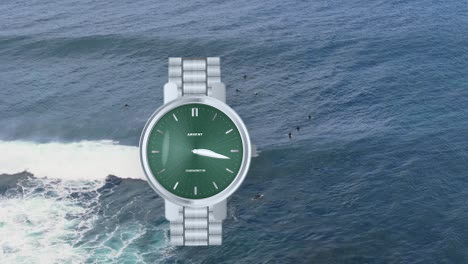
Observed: 3:17
